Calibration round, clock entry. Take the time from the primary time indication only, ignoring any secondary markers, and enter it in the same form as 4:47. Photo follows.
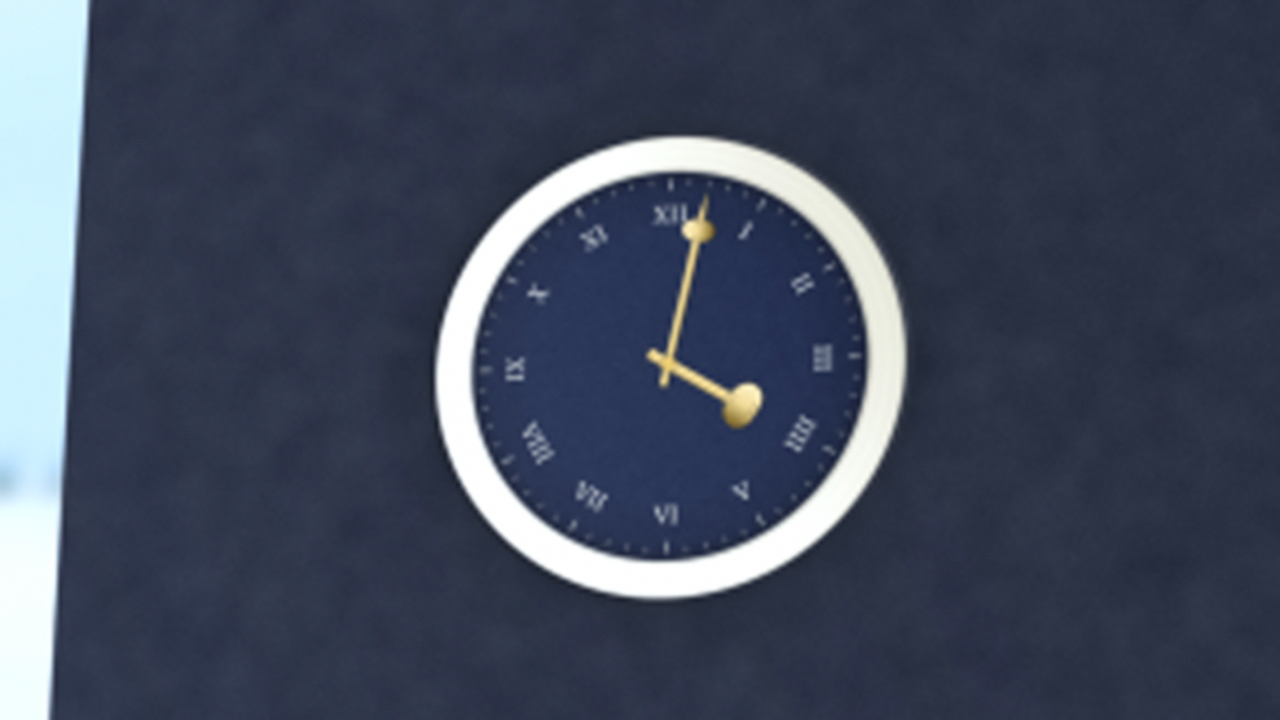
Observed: 4:02
